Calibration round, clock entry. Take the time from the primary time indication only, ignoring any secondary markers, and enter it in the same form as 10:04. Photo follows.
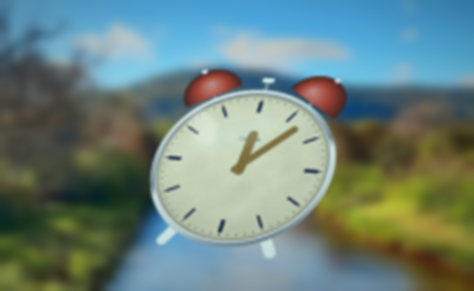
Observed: 12:07
